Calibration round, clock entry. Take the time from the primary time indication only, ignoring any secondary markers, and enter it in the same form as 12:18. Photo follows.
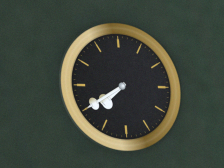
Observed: 7:40
